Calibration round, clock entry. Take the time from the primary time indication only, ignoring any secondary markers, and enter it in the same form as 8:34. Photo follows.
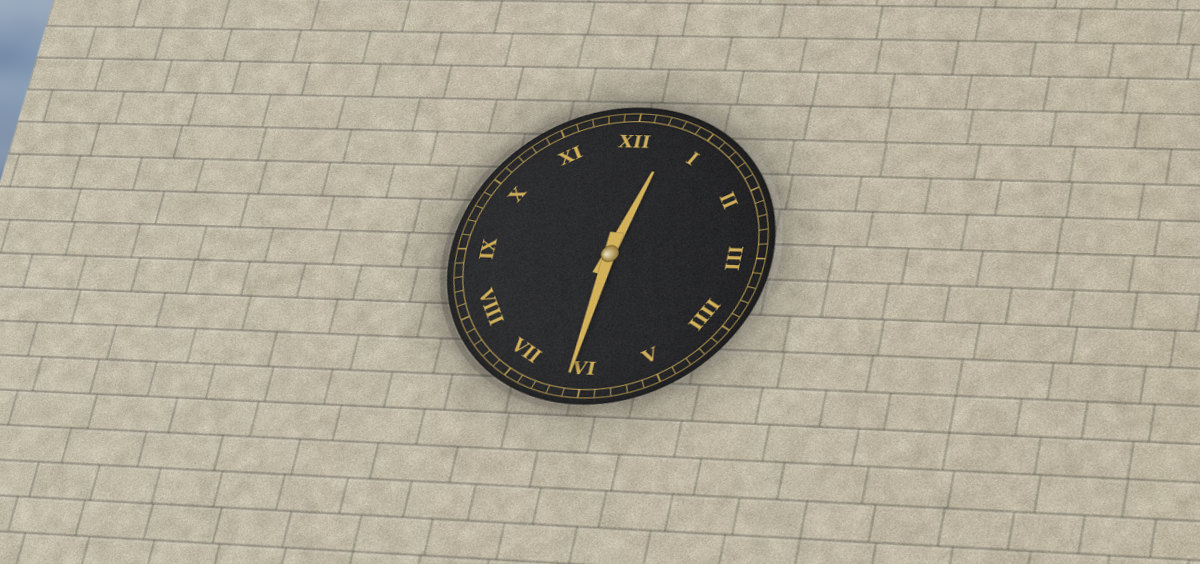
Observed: 12:31
